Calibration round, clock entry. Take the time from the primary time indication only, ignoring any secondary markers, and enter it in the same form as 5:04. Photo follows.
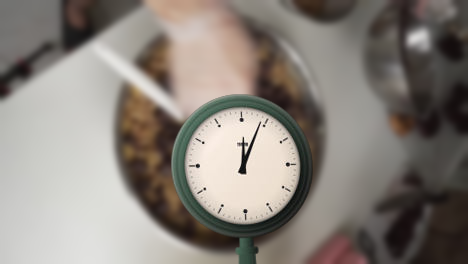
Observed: 12:04
